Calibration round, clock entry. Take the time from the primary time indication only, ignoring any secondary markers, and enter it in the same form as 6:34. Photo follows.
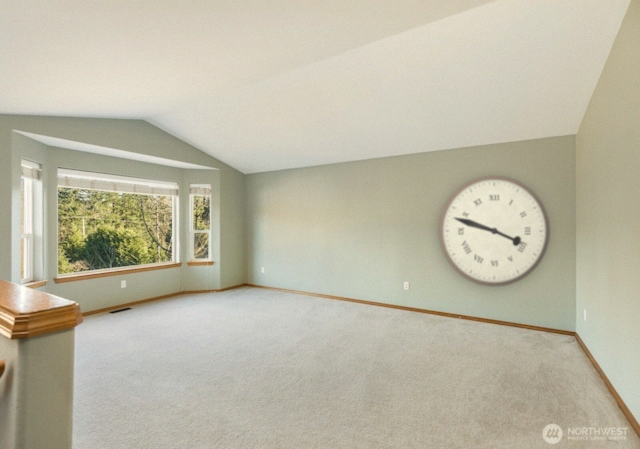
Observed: 3:48
